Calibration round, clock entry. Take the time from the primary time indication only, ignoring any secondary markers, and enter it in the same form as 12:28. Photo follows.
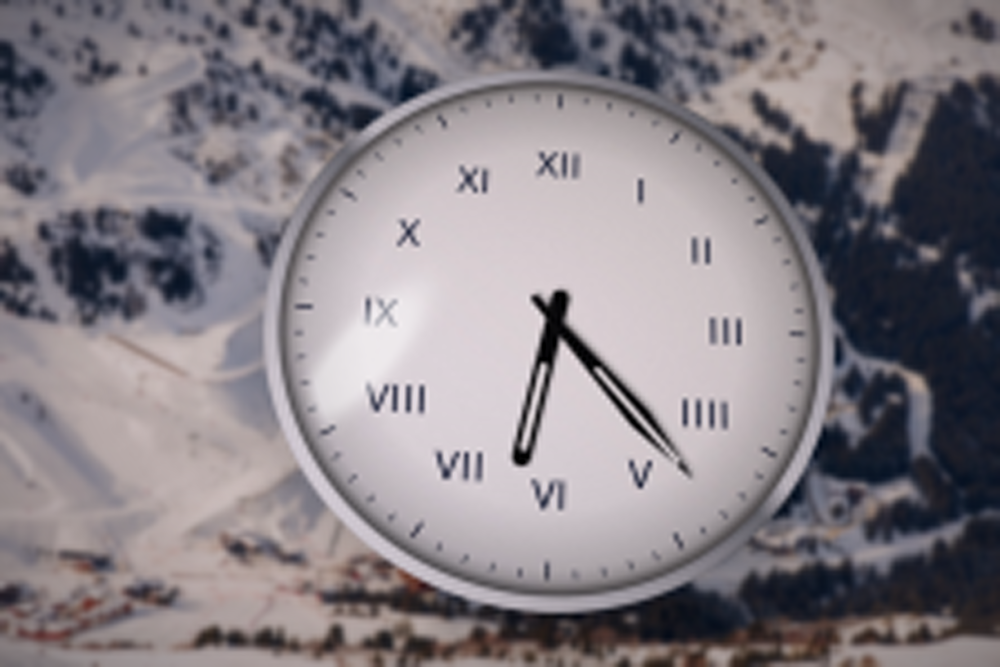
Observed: 6:23
